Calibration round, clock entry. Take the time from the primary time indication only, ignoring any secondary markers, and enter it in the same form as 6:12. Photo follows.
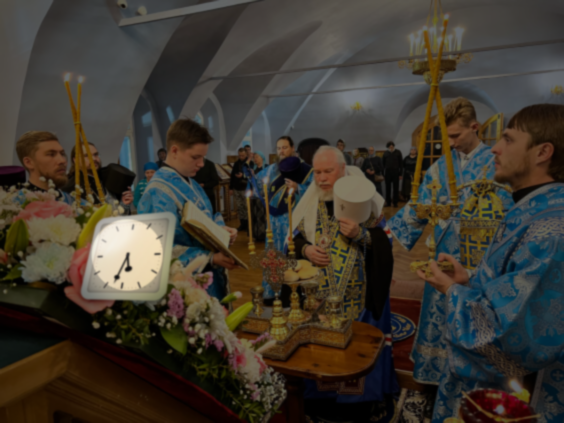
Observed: 5:33
